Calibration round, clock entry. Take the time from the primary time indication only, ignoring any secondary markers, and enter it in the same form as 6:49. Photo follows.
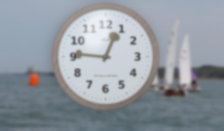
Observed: 12:46
